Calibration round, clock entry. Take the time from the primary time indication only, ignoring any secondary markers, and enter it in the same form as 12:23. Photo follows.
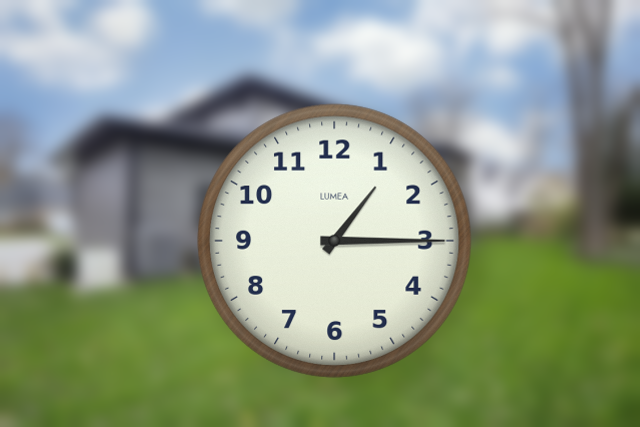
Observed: 1:15
